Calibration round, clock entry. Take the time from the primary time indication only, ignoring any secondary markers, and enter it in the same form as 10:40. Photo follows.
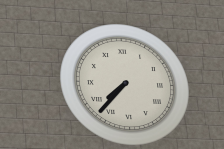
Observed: 7:37
